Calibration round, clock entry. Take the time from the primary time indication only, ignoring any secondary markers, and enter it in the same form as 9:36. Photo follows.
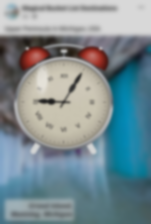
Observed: 9:05
